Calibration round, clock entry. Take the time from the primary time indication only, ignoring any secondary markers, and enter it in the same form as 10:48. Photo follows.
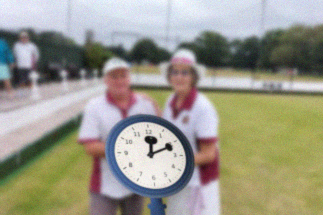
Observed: 12:11
